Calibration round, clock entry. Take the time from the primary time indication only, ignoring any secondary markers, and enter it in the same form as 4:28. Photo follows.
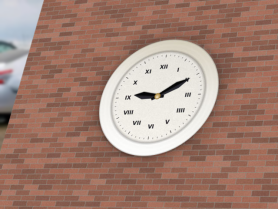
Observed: 9:10
